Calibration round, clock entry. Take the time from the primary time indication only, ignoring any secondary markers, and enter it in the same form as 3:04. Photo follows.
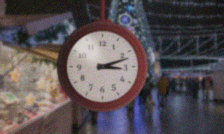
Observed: 3:12
